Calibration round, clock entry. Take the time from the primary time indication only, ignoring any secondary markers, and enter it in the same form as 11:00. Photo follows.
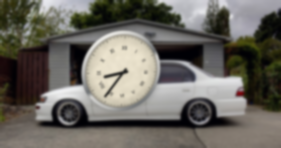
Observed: 8:36
